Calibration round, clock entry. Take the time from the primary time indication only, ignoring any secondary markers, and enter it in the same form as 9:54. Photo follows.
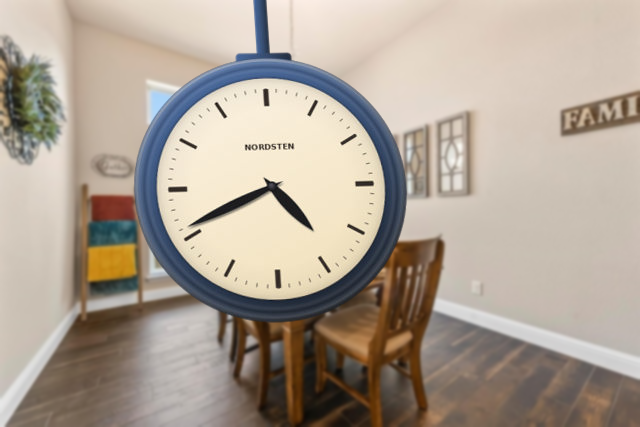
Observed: 4:41
